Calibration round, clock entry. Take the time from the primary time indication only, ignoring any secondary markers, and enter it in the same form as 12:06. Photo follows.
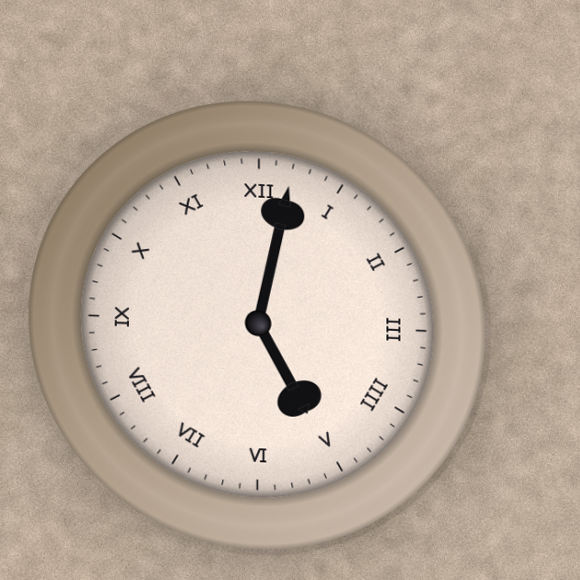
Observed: 5:02
